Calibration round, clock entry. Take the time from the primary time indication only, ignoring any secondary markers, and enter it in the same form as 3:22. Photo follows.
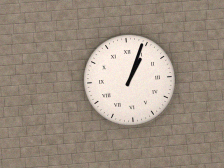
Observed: 1:04
